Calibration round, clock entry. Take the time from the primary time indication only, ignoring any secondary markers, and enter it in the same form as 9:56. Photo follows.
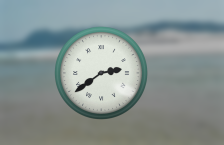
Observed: 2:39
